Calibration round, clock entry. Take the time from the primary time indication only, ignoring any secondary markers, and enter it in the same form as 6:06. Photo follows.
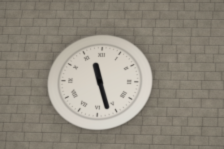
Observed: 11:27
